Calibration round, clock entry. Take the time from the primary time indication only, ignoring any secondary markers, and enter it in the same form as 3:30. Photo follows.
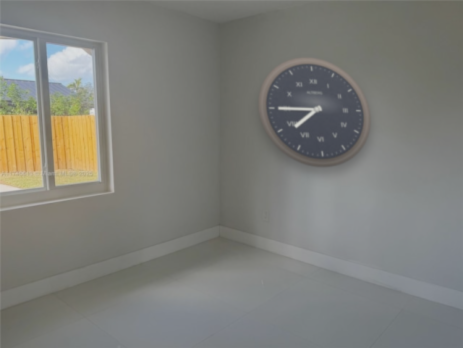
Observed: 7:45
